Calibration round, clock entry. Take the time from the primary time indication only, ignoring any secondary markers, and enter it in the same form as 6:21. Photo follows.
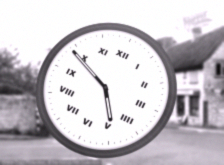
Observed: 4:49
